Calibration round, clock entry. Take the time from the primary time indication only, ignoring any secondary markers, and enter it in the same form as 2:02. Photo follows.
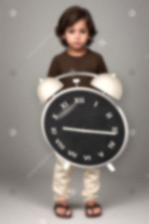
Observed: 9:16
